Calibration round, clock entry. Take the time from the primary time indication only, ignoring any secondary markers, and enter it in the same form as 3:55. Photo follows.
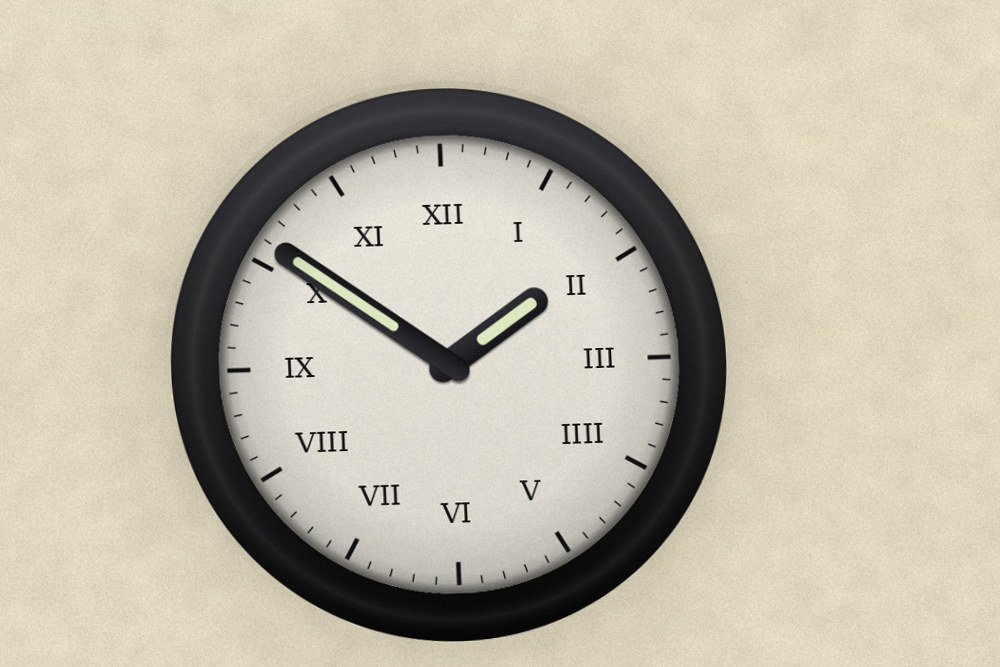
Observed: 1:51
